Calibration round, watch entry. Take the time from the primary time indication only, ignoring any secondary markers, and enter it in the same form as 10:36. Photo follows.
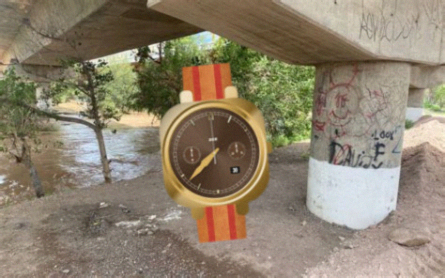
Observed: 7:38
